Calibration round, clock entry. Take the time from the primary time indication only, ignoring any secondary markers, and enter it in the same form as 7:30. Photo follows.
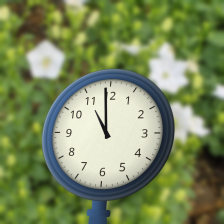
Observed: 10:59
